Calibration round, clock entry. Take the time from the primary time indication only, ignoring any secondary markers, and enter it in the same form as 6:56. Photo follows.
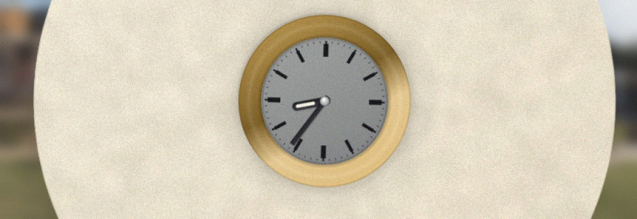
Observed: 8:36
